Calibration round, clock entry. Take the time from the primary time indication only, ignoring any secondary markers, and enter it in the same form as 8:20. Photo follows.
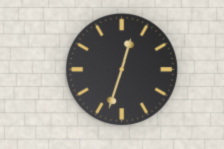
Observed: 12:33
